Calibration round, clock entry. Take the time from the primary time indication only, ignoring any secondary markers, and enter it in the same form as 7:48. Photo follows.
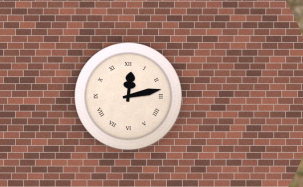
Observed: 12:13
